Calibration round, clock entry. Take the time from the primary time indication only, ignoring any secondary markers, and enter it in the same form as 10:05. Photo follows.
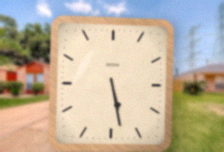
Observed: 5:28
